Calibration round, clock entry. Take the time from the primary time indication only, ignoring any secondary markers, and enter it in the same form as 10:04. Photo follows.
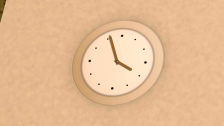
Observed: 3:56
